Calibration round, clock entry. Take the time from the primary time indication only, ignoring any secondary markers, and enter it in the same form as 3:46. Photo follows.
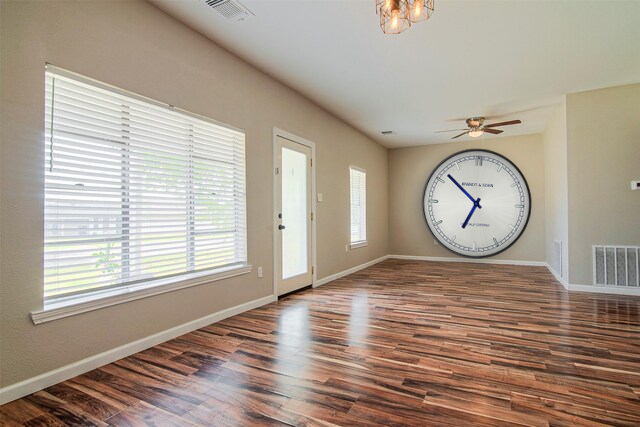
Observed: 6:52
